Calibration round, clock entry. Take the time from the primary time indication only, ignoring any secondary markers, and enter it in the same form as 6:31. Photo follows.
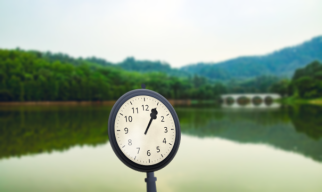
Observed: 1:05
